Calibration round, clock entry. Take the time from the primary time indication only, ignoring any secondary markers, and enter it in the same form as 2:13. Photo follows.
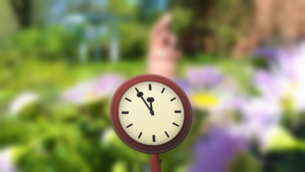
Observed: 11:55
